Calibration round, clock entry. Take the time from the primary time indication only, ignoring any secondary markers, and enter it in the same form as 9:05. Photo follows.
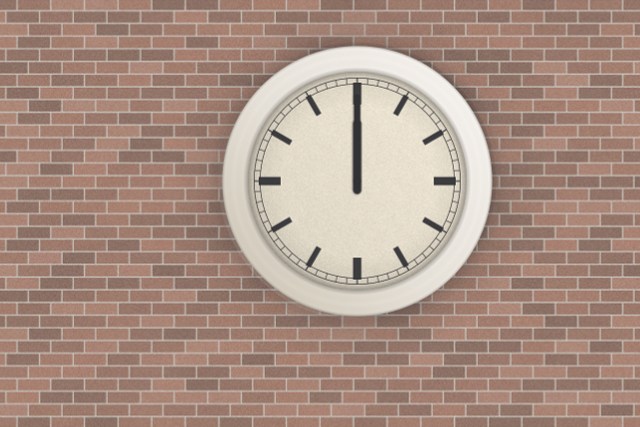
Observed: 12:00
